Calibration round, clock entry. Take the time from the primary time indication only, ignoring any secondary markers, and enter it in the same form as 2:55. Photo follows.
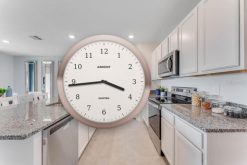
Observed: 3:44
